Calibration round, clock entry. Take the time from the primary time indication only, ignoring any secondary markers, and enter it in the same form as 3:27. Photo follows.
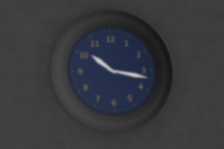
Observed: 10:17
